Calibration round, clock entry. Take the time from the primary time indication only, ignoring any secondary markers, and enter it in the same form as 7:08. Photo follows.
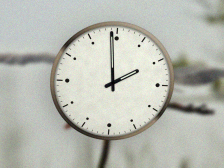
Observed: 1:59
